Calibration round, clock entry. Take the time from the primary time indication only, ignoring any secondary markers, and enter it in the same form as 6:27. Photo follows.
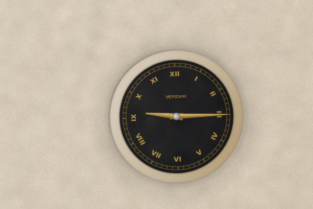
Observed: 9:15
